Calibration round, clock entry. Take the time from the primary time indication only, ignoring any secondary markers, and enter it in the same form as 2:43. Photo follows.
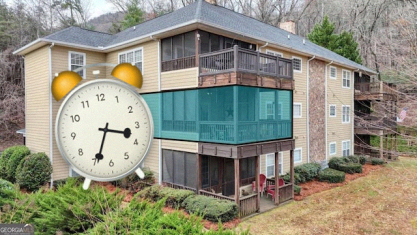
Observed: 3:34
